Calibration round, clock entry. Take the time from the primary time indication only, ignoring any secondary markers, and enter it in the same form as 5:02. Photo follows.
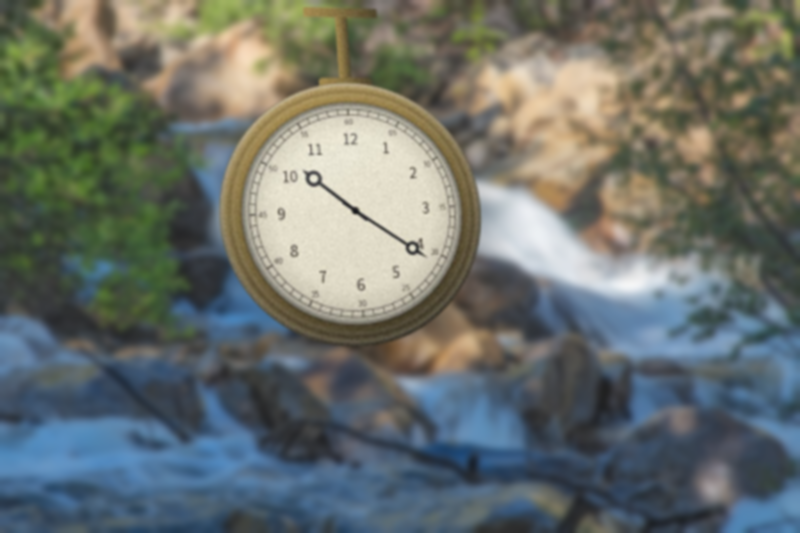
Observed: 10:21
